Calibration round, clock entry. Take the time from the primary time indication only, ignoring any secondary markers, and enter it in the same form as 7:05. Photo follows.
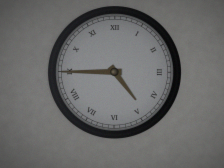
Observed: 4:45
